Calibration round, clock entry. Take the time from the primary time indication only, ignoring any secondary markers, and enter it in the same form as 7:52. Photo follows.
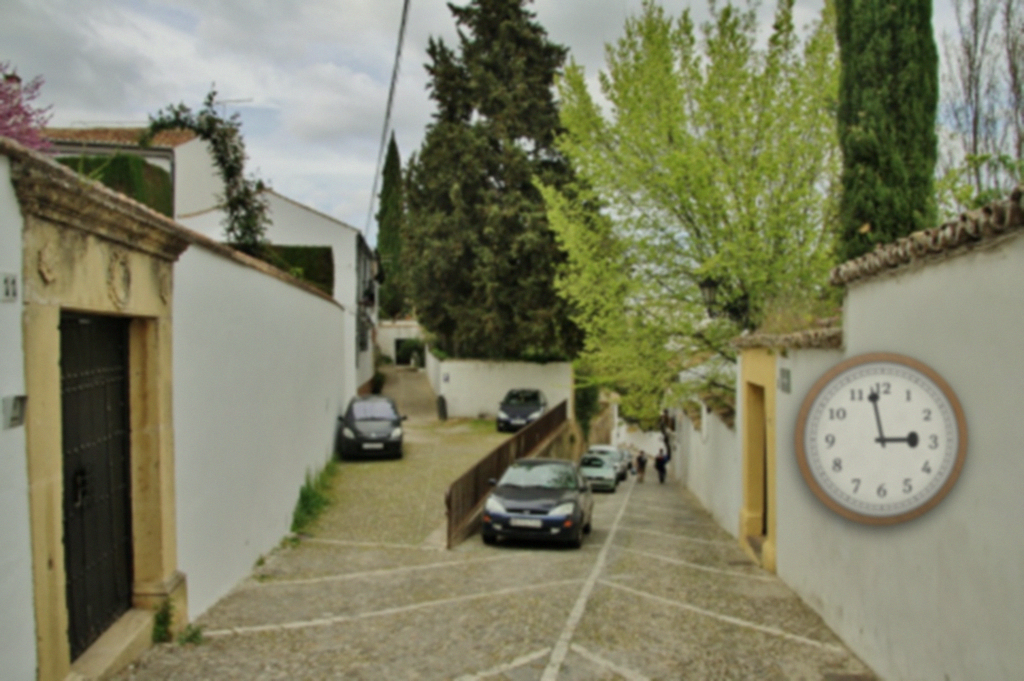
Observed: 2:58
